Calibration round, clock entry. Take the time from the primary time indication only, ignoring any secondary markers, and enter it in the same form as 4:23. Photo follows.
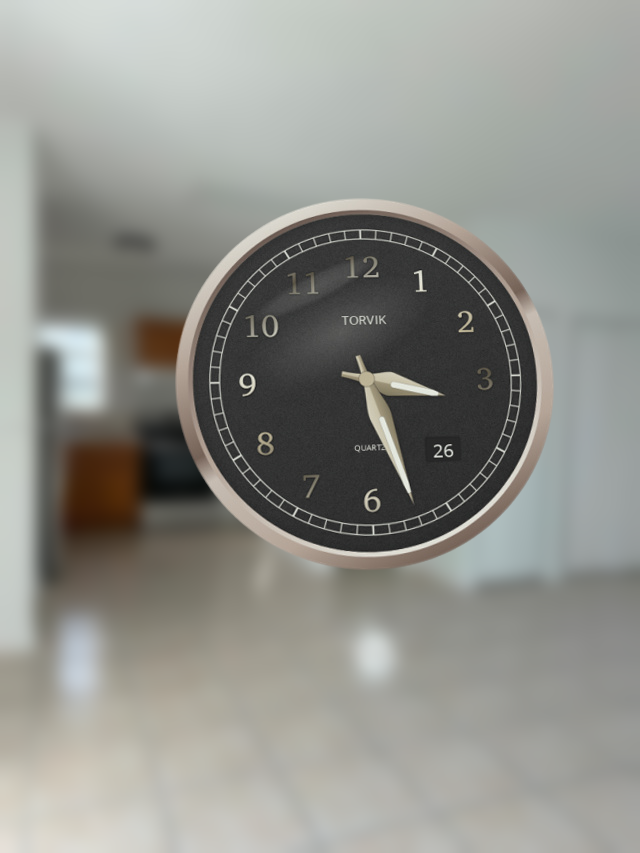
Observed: 3:27
